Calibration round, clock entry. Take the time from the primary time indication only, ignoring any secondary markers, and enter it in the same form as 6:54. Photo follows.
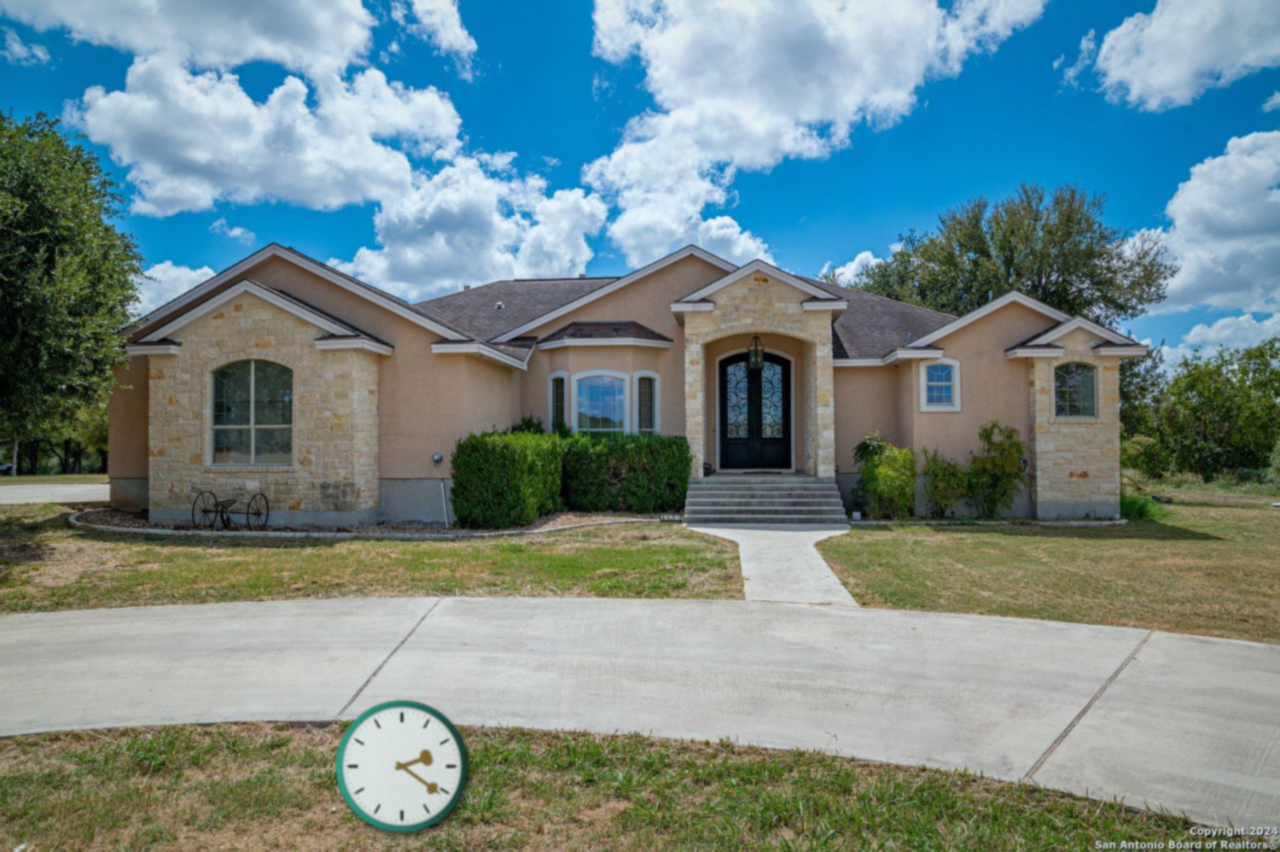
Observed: 2:21
